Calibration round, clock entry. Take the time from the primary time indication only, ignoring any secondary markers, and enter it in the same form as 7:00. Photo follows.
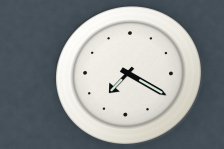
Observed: 7:20
